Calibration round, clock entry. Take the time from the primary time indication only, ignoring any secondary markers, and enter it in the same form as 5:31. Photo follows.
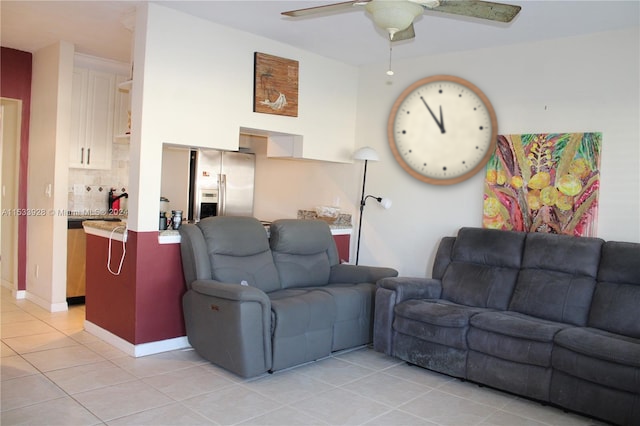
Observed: 11:55
